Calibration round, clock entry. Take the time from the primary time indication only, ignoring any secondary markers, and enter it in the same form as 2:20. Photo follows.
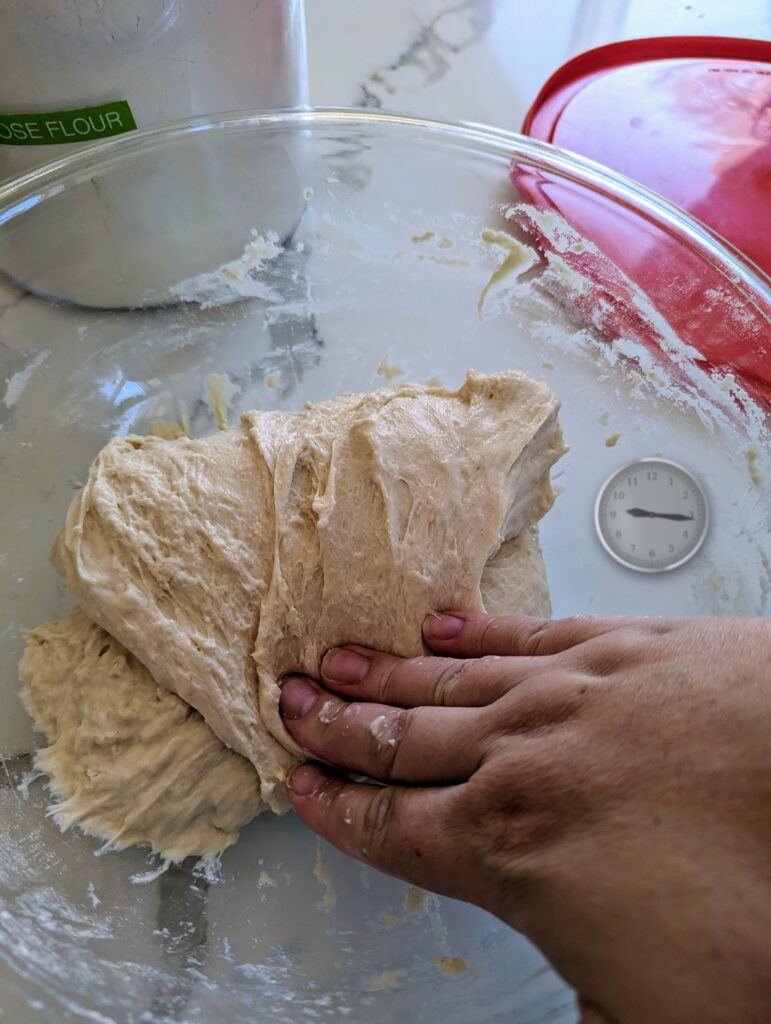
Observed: 9:16
